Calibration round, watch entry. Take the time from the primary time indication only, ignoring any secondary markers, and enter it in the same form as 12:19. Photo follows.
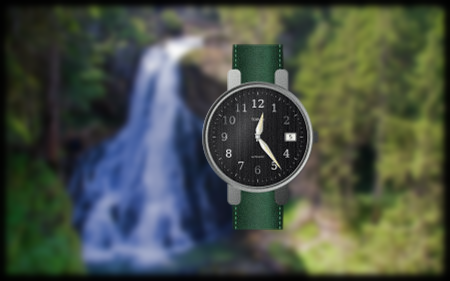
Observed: 12:24
